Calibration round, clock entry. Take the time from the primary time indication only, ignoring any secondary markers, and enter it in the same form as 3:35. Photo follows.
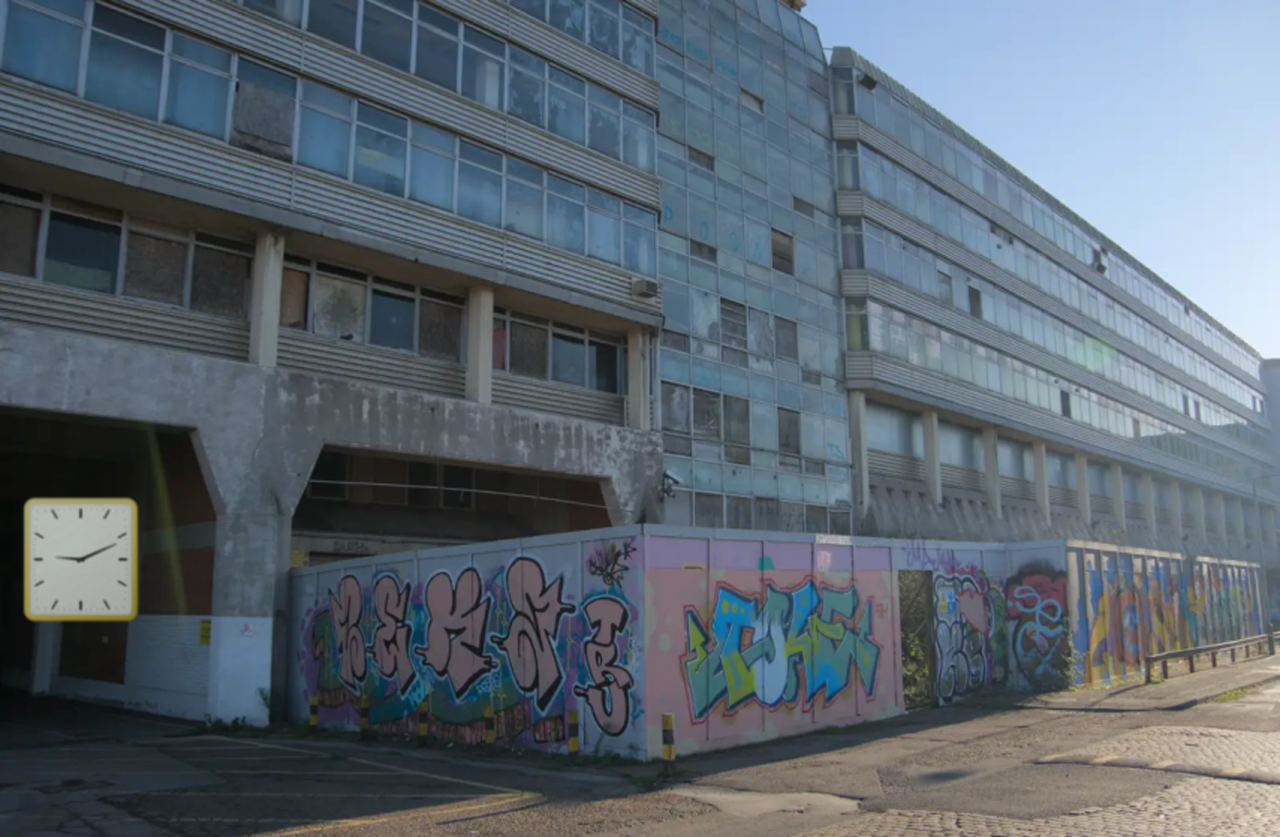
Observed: 9:11
